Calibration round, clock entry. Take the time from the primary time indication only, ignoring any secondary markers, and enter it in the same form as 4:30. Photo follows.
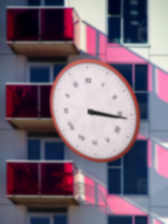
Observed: 3:16
